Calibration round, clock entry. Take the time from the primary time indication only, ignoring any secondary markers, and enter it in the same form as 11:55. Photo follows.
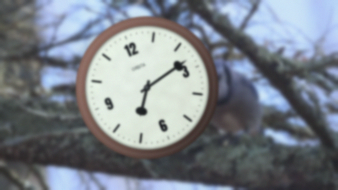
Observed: 7:13
